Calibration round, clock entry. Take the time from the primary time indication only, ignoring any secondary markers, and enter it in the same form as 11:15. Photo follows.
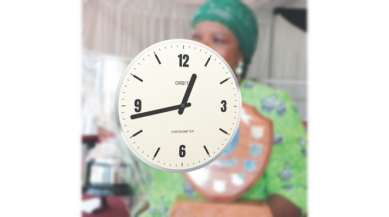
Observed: 12:43
